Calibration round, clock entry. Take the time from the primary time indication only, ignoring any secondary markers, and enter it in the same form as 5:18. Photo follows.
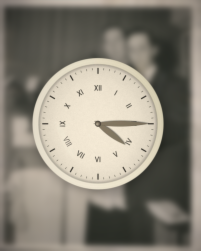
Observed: 4:15
